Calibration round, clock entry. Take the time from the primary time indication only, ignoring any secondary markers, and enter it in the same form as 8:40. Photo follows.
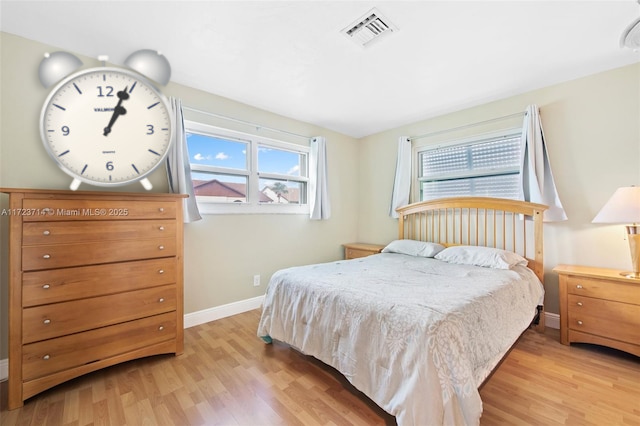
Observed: 1:04
